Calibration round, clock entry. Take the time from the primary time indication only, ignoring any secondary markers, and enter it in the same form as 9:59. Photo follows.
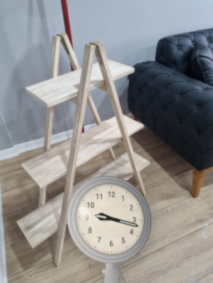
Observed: 9:17
